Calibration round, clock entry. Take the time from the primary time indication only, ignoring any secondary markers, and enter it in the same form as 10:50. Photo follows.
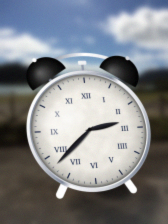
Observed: 2:38
